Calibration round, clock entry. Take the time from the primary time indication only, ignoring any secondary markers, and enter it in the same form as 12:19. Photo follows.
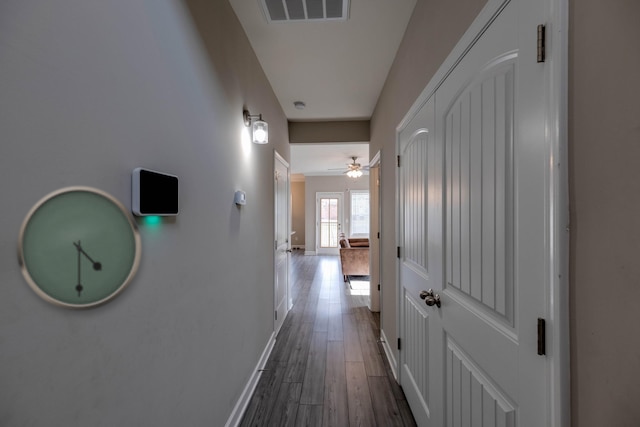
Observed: 4:30
